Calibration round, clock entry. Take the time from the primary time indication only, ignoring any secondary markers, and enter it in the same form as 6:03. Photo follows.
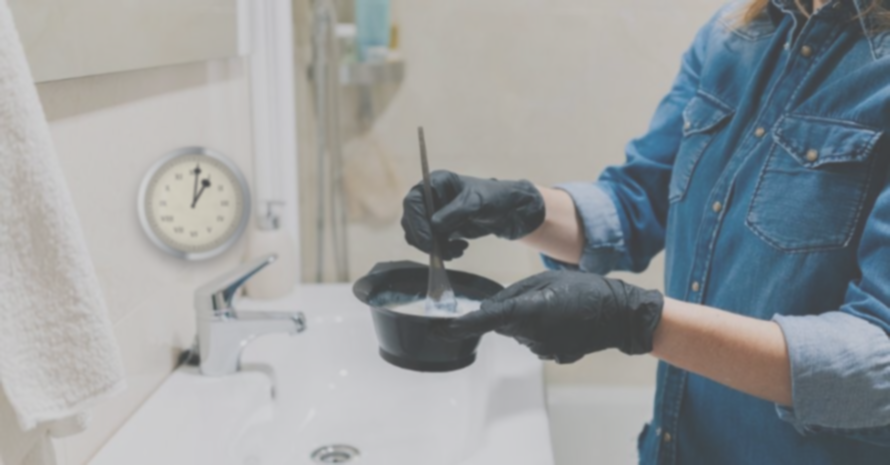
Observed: 1:01
